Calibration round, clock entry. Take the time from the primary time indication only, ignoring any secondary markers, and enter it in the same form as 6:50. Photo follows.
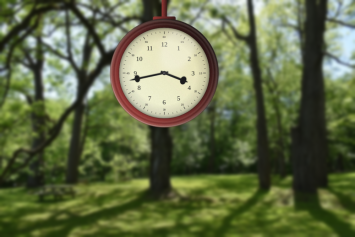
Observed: 3:43
